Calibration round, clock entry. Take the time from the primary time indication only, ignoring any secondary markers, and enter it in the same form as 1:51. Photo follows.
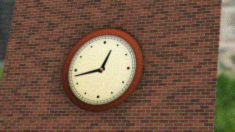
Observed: 12:43
